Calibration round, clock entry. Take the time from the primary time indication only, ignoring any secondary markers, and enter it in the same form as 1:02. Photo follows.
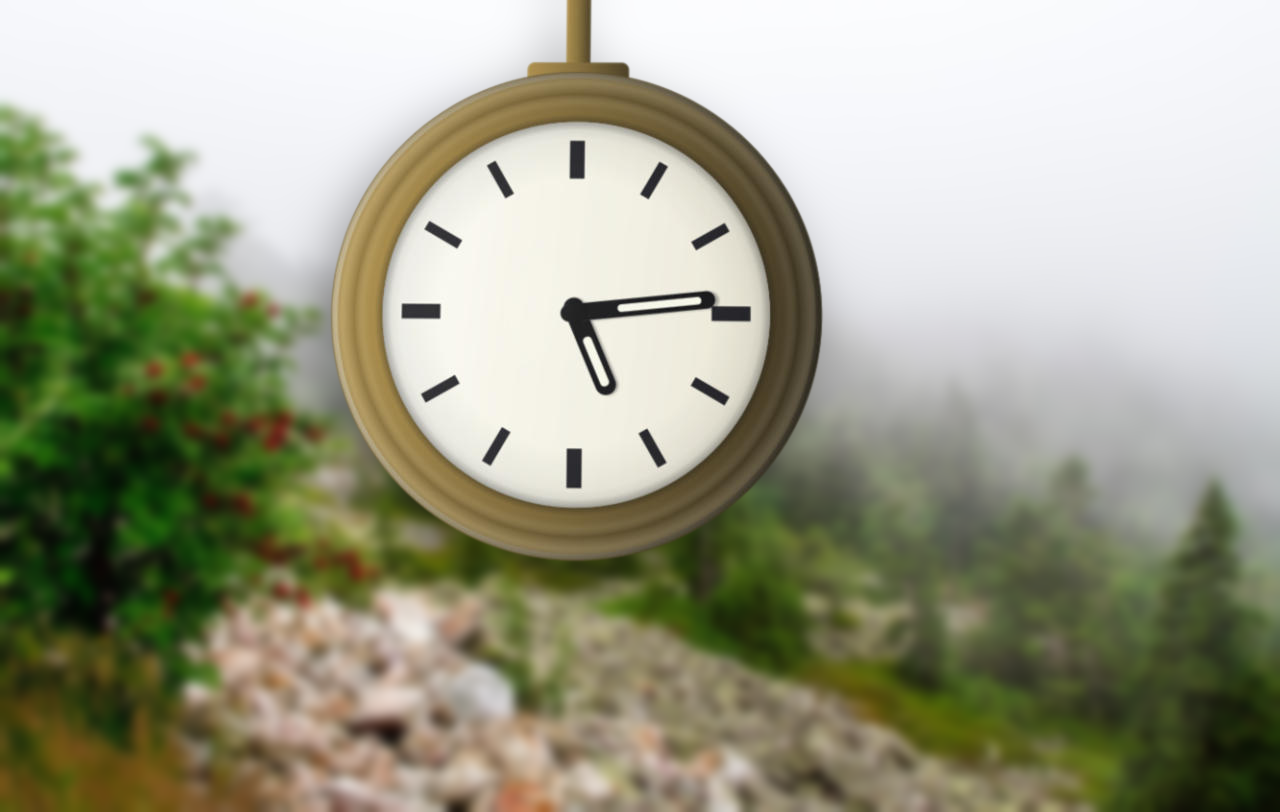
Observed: 5:14
